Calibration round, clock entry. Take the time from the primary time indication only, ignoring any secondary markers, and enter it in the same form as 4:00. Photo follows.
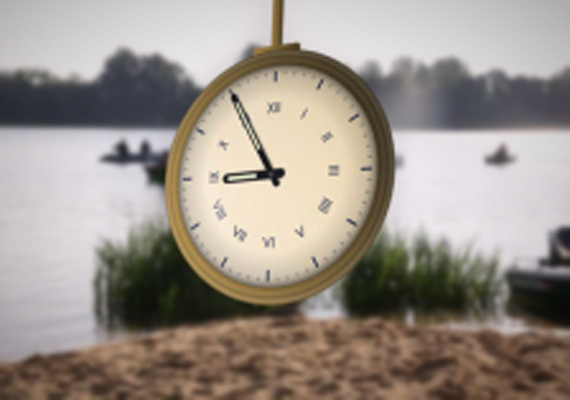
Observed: 8:55
